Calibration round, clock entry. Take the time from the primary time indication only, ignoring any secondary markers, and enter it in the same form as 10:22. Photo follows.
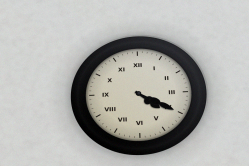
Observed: 4:20
